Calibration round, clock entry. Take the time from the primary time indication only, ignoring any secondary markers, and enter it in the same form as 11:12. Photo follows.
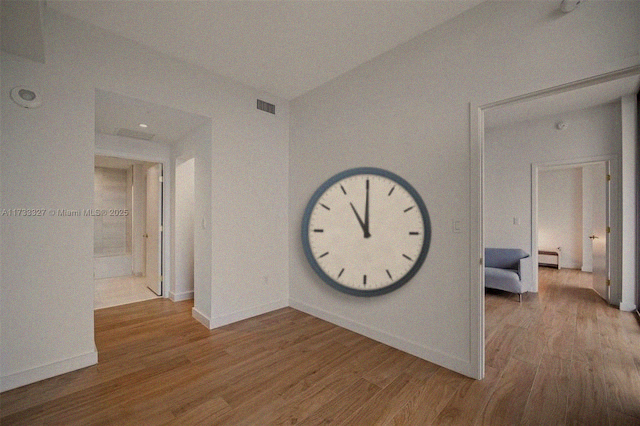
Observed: 11:00
